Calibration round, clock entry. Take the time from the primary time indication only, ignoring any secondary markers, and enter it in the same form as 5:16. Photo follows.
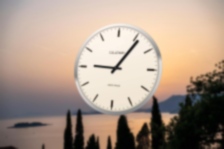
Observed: 9:06
